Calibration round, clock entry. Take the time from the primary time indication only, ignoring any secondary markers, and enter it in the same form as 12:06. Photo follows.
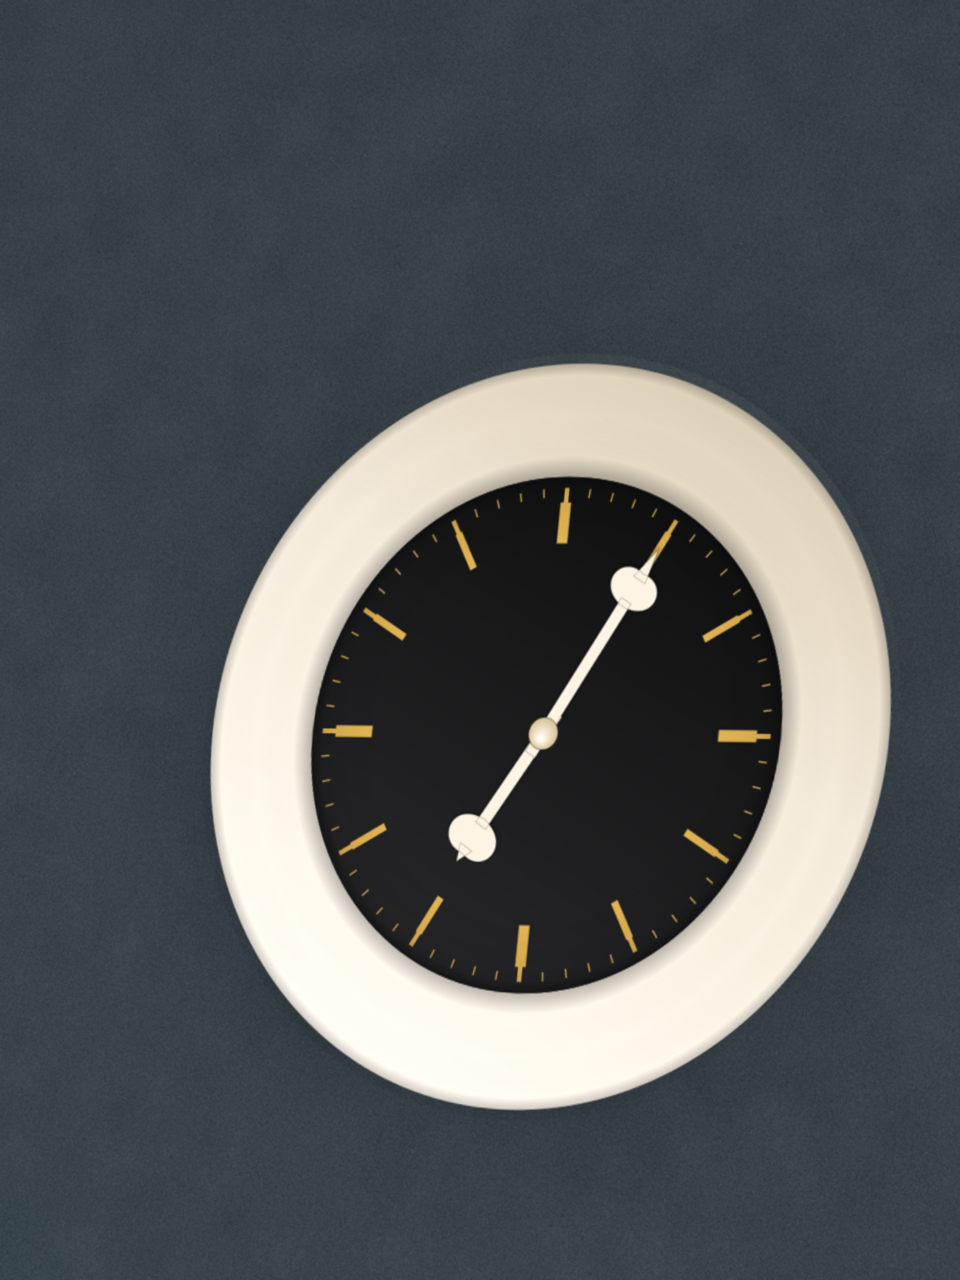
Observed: 7:05
